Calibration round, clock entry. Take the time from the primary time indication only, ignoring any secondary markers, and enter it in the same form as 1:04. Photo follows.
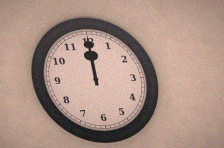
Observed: 12:00
